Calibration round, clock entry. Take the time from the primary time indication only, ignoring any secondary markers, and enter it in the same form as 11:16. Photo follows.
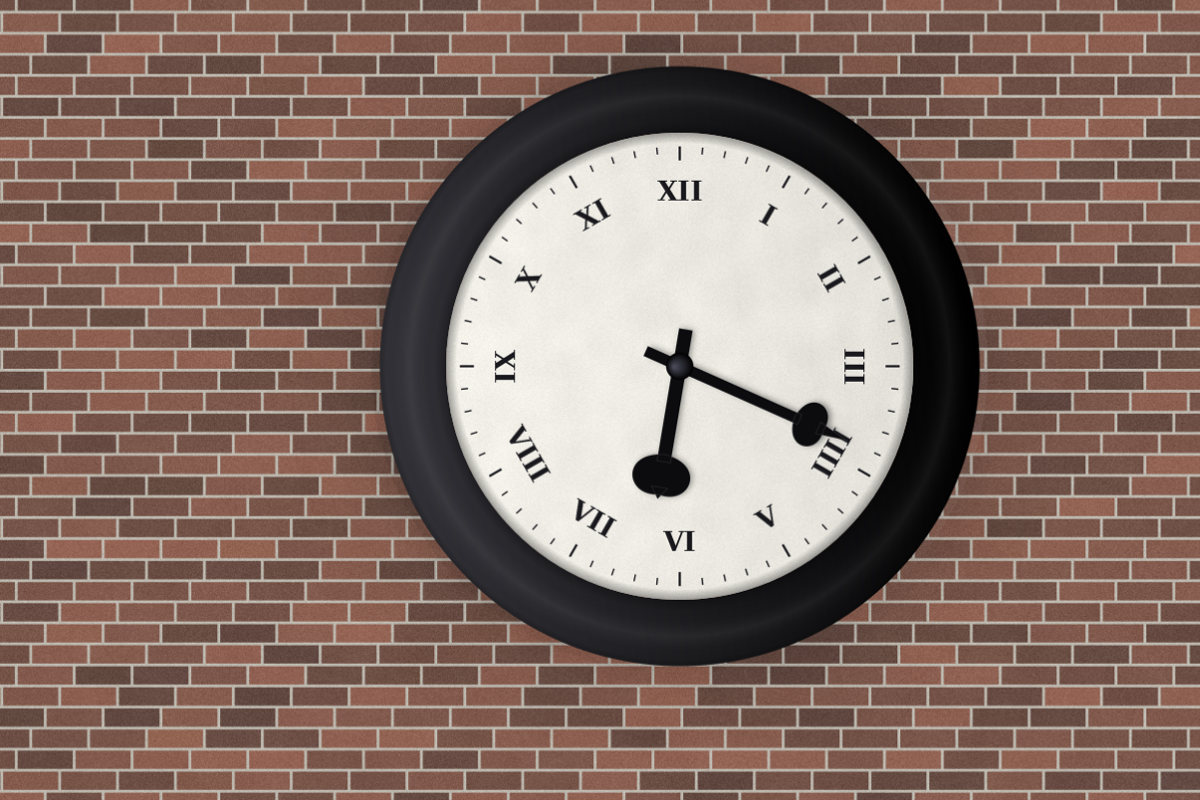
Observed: 6:19
